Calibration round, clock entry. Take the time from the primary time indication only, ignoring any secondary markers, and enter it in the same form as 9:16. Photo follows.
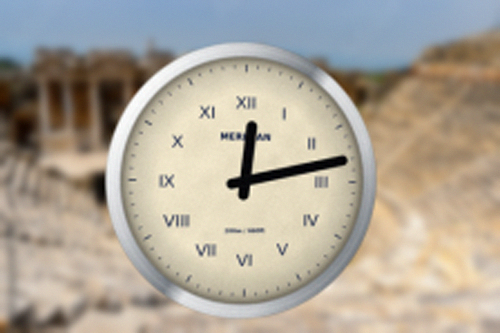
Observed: 12:13
